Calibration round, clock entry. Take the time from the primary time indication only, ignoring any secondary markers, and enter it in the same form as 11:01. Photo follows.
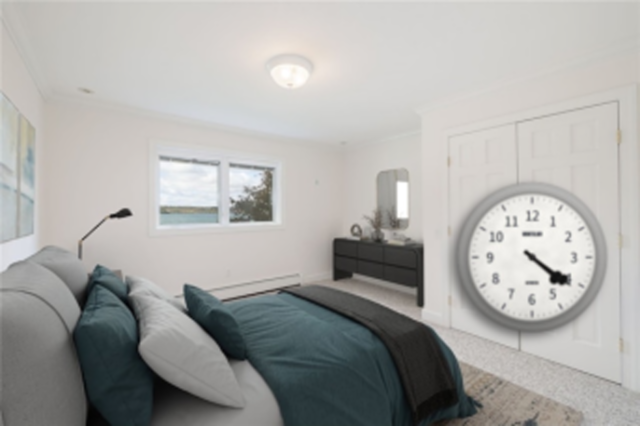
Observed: 4:21
